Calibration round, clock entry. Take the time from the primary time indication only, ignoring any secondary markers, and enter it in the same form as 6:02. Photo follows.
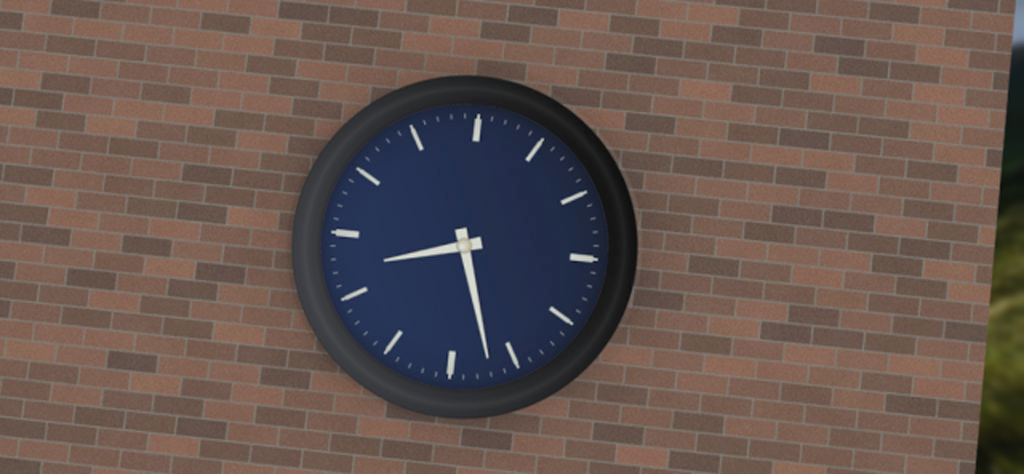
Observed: 8:27
